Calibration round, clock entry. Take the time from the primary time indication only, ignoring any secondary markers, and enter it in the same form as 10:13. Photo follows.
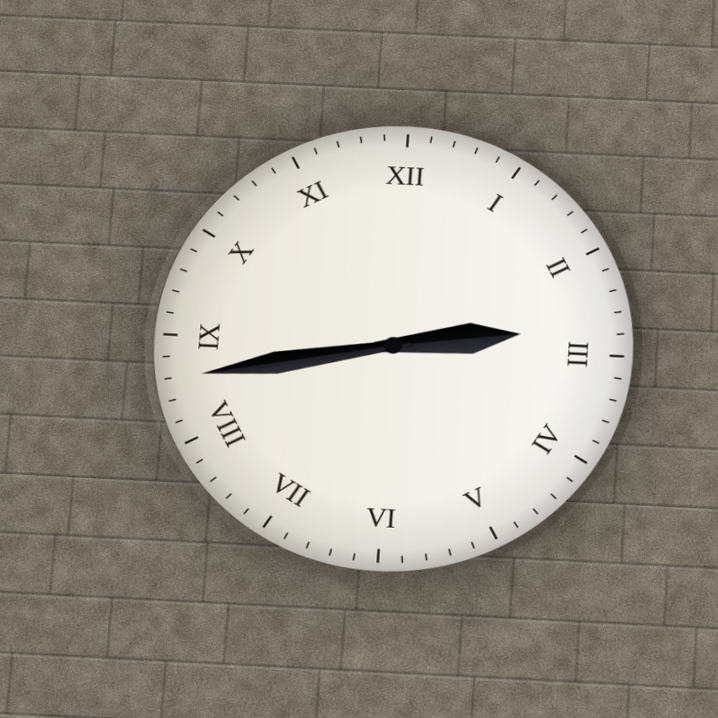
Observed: 2:43
